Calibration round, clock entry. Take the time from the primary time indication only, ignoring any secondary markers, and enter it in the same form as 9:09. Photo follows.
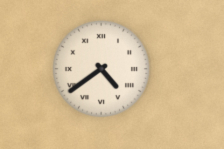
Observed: 4:39
